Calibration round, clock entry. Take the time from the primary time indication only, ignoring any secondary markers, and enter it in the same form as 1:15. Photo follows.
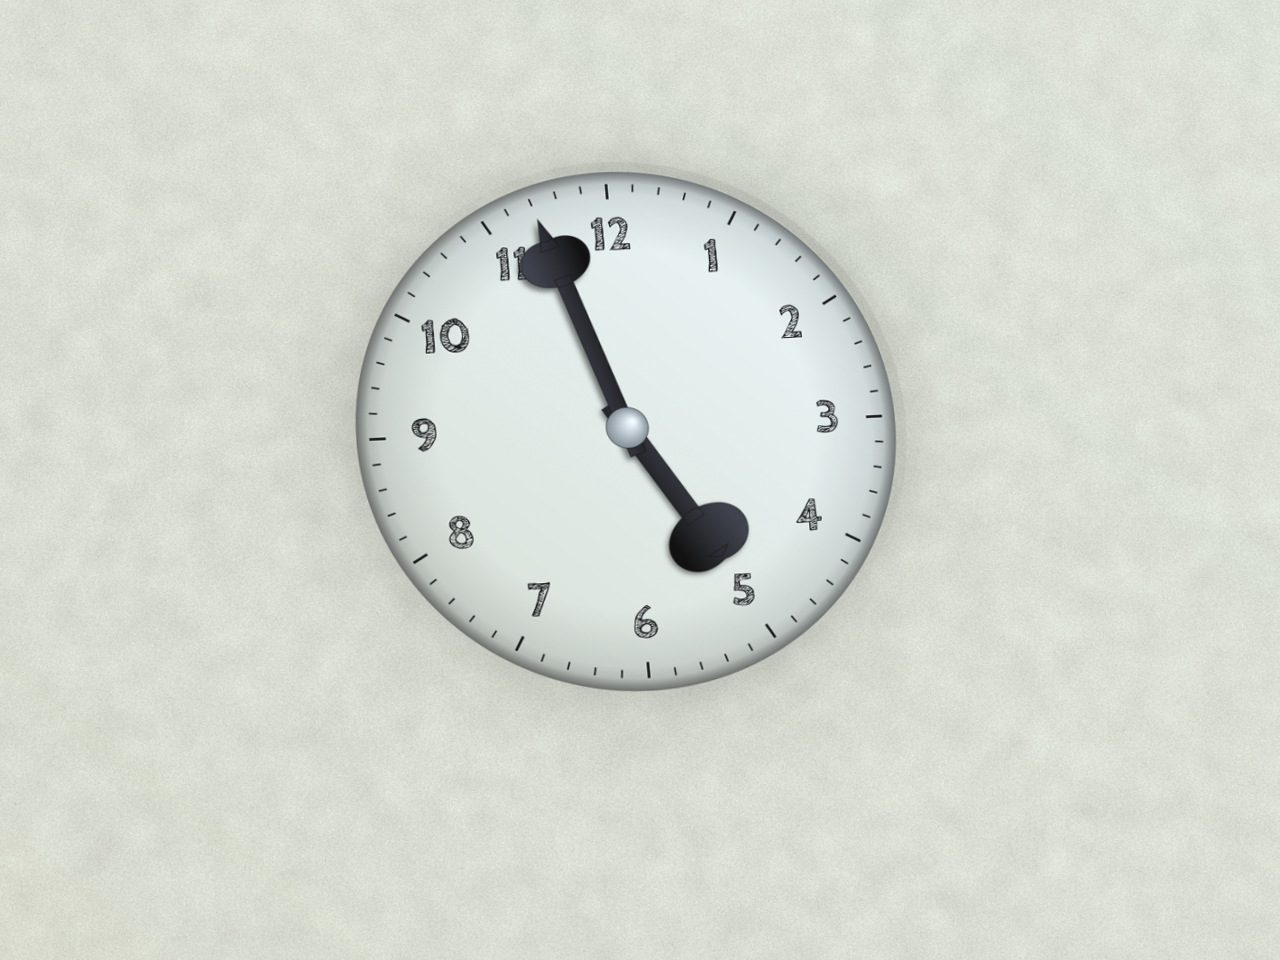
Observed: 4:57
